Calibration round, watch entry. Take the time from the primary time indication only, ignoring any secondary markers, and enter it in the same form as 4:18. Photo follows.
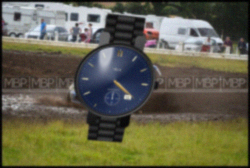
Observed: 4:21
